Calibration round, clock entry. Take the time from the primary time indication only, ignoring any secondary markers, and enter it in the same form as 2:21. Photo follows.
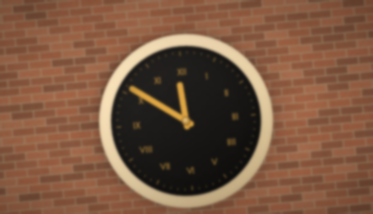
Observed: 11:51
